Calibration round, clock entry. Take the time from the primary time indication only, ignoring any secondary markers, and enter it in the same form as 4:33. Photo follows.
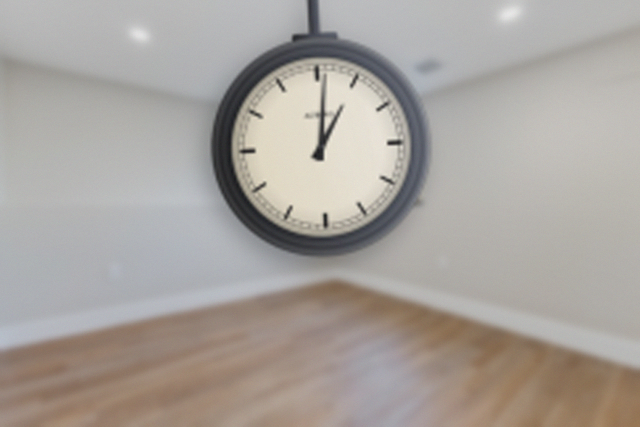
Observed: 1:01
